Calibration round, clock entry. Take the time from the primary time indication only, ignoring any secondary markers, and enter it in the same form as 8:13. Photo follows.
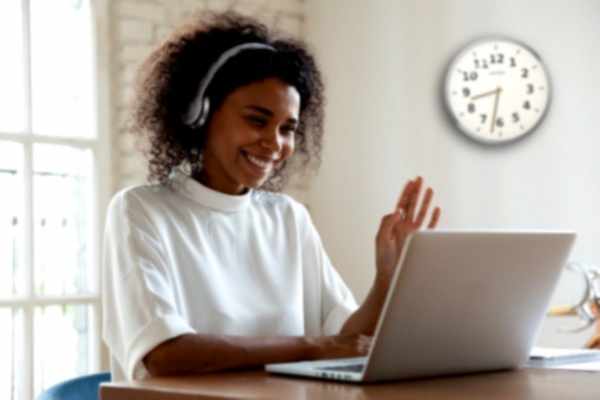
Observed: 8:32
